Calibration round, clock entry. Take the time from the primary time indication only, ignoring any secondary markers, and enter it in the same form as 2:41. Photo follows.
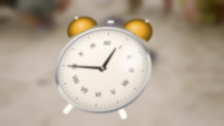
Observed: 12:45
